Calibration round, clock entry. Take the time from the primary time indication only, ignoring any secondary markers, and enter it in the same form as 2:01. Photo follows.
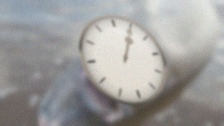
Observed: 1:05
